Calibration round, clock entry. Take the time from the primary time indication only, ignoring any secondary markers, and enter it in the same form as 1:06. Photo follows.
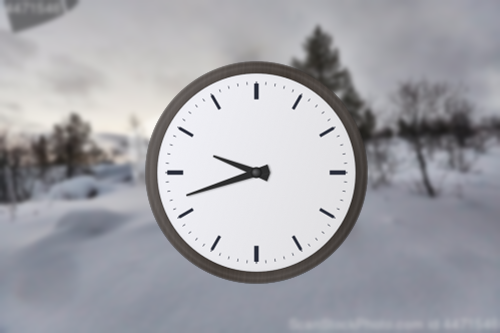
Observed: 9:42
